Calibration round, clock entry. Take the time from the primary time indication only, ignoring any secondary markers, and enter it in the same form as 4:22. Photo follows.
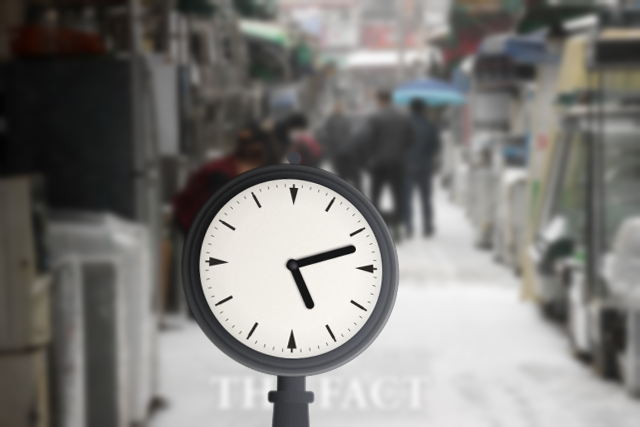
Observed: 5:12
